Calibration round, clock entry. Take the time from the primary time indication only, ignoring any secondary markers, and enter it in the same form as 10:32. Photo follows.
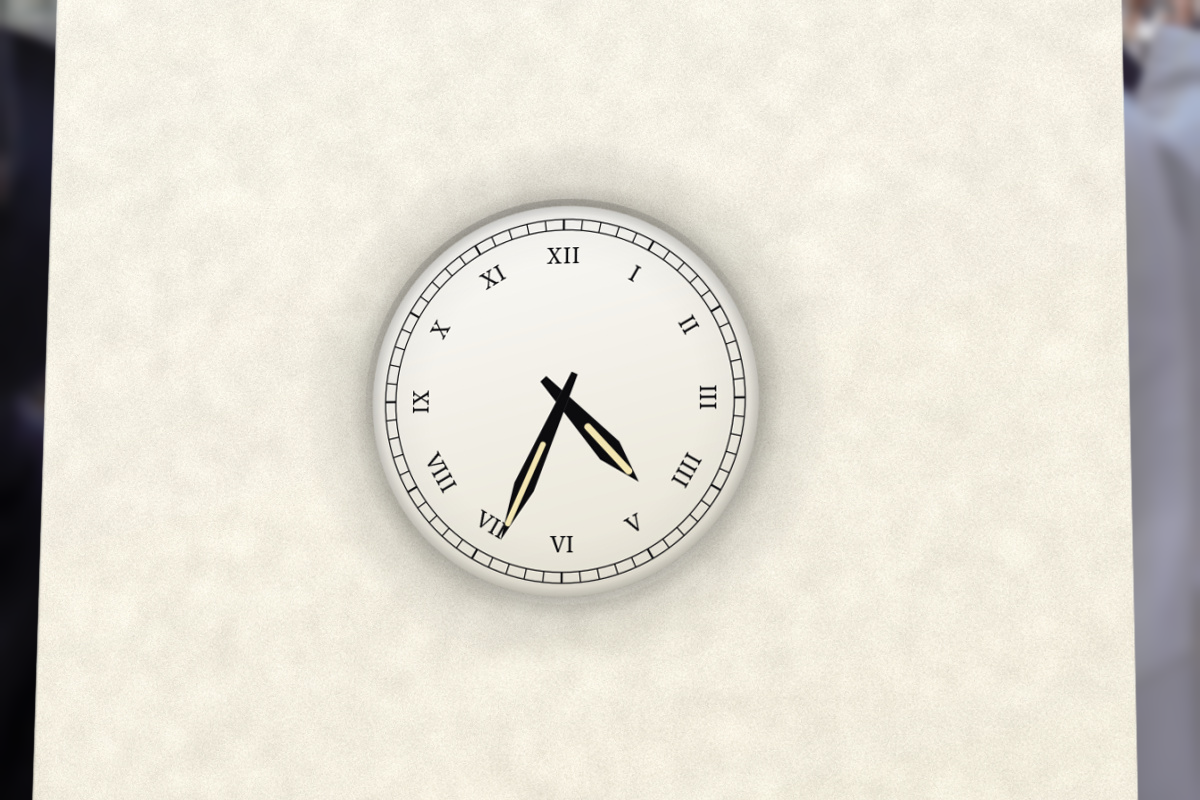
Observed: 4:34
